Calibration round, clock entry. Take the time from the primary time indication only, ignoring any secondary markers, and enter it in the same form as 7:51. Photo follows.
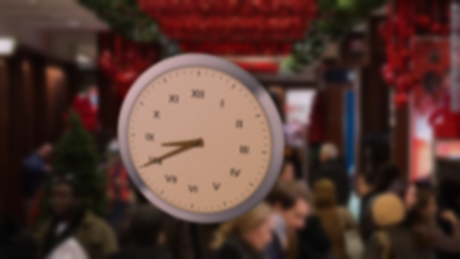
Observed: 8:40
